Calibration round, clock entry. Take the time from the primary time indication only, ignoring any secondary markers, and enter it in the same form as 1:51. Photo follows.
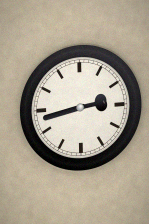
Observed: 2:43
